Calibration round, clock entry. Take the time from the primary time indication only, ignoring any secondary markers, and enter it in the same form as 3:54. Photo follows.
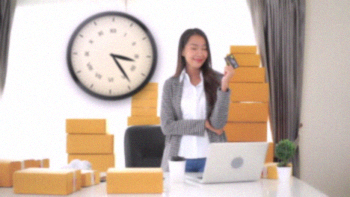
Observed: 3:24
